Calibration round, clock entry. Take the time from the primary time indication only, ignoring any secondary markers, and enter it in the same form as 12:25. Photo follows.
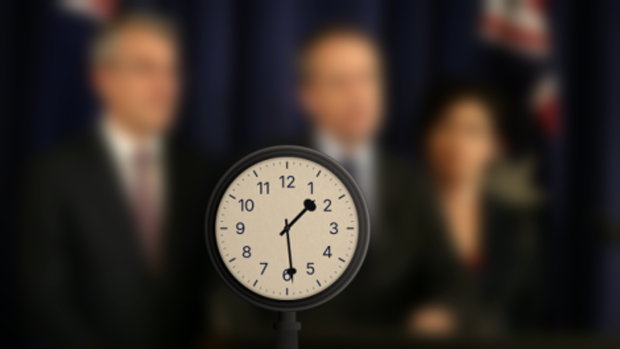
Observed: 1:29
